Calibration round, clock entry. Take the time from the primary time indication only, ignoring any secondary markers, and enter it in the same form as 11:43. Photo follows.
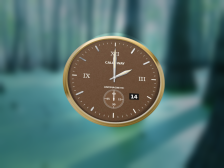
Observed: 2:00
